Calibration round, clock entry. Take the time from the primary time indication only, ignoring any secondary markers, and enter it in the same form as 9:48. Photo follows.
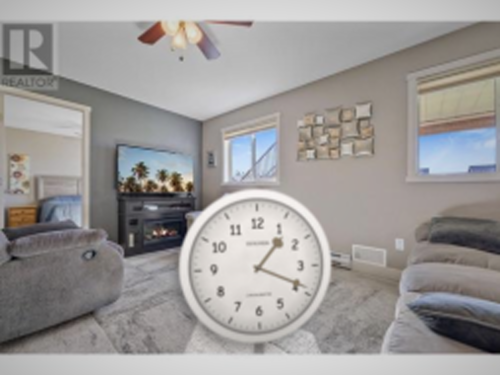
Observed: 1:19
